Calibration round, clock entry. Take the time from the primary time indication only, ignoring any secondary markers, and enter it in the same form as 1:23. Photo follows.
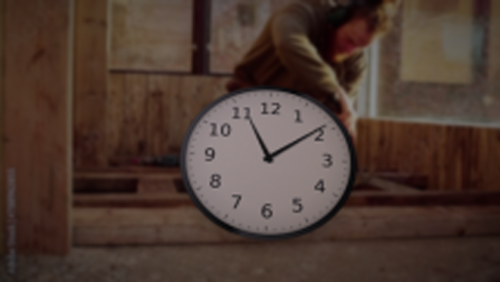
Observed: 11:09
